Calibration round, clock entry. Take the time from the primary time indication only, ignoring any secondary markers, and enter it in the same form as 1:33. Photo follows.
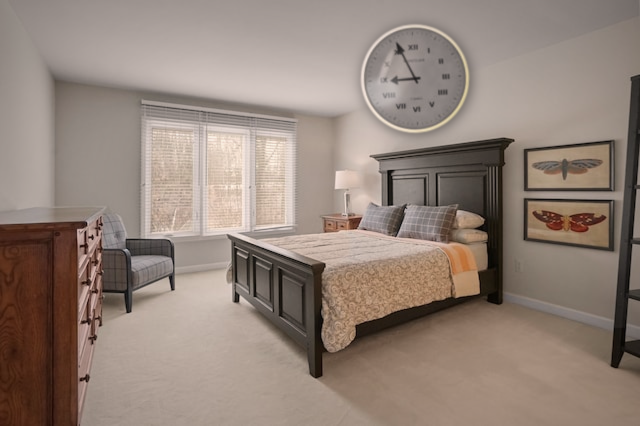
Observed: 8:56
